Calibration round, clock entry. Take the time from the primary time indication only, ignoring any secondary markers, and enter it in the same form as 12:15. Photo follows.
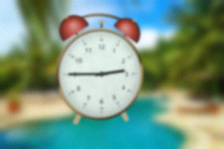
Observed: 2:45
